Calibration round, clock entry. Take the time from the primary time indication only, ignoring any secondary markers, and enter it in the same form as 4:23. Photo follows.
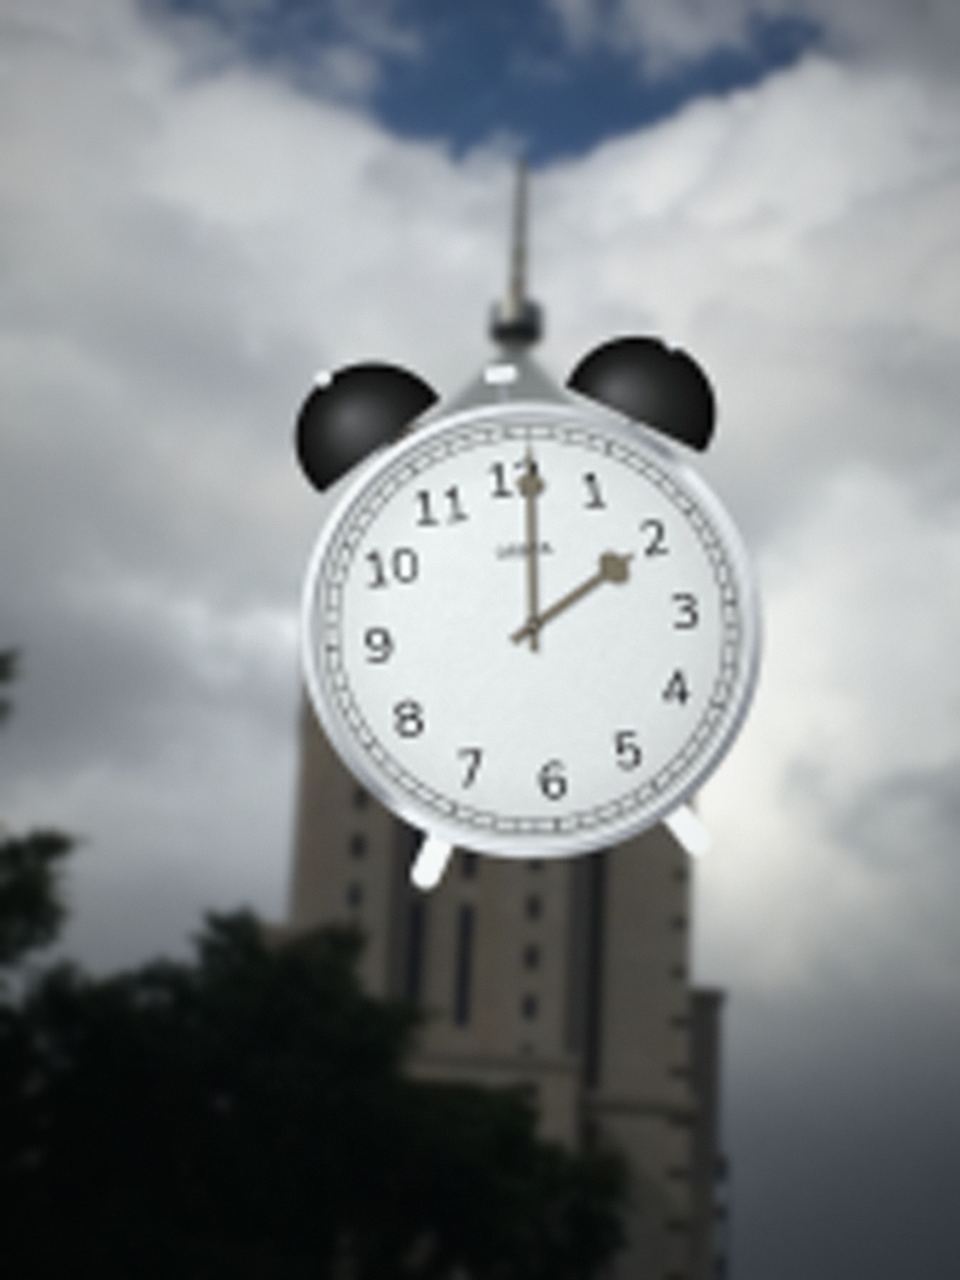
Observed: 2:01
